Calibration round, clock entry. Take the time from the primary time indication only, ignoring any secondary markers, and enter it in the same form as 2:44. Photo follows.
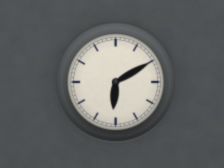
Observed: 6:10
